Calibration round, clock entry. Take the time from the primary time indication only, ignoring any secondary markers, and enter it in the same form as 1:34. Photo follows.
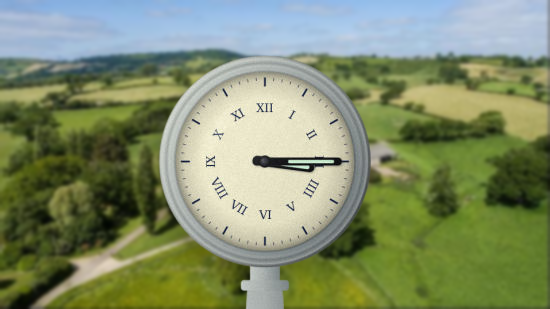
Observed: 3:15
